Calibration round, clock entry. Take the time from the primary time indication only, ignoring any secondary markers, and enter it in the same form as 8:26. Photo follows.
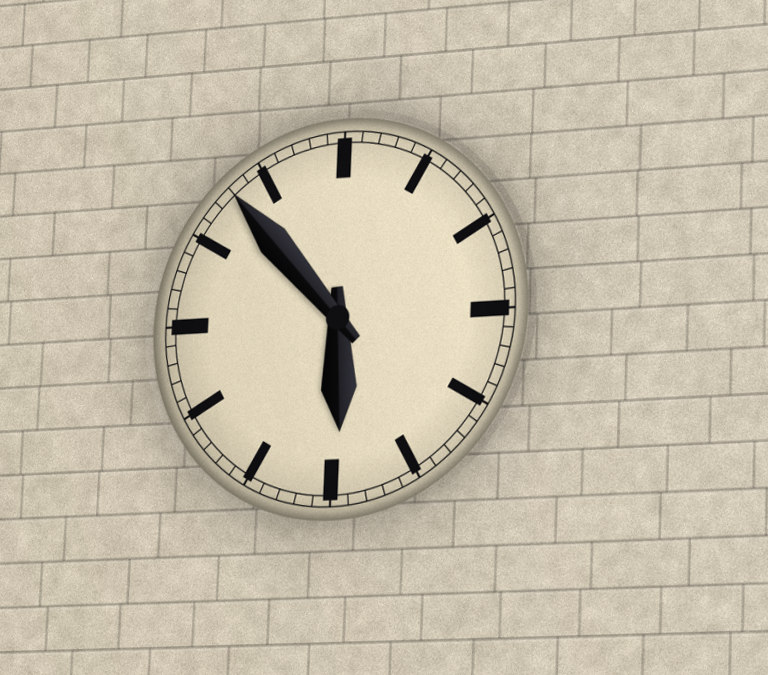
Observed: 5:53
